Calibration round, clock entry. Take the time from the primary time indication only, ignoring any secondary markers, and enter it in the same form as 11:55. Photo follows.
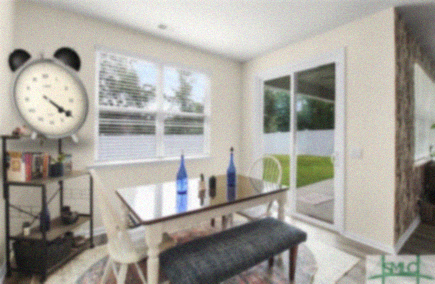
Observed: 4:21
